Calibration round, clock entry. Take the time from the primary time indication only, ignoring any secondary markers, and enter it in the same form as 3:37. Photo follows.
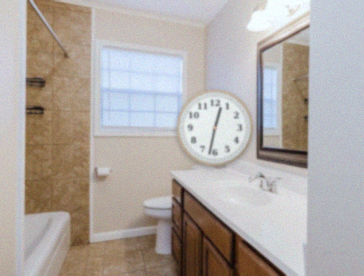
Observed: 12:32
